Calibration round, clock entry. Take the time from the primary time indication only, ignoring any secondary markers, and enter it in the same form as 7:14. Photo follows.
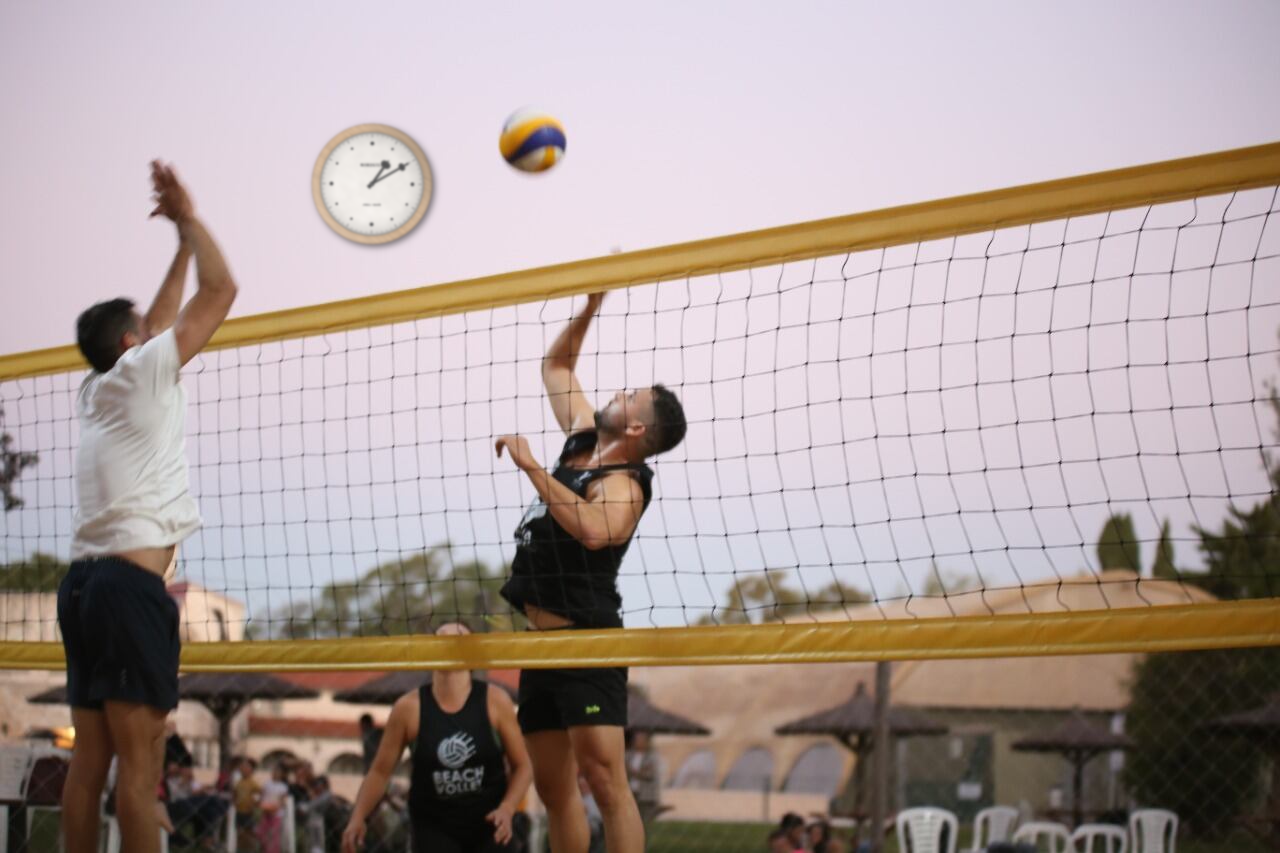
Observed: 1:10
